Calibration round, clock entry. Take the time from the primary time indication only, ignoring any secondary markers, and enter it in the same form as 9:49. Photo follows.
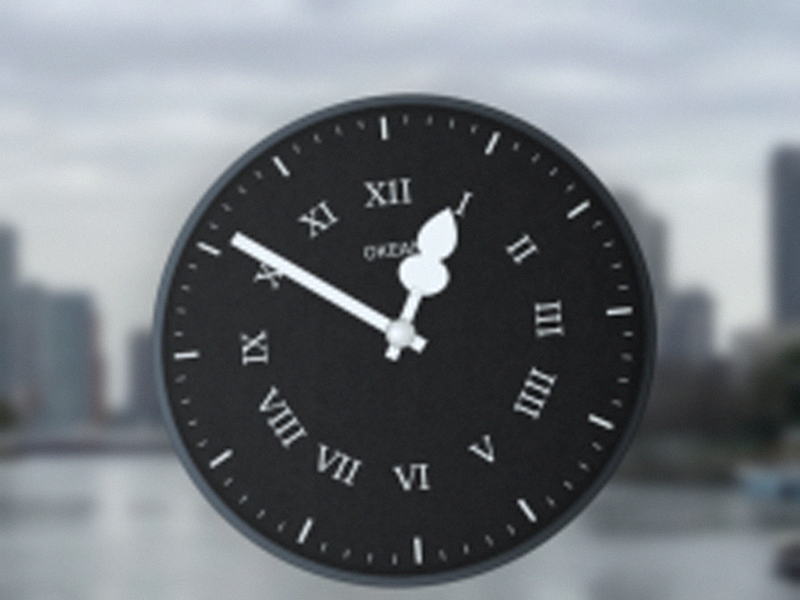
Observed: 12:51
